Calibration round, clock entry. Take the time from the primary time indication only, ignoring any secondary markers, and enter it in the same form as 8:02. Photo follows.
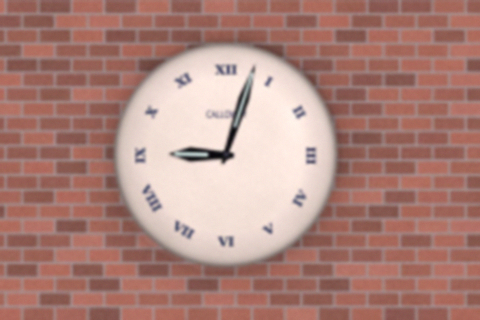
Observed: 9:03
